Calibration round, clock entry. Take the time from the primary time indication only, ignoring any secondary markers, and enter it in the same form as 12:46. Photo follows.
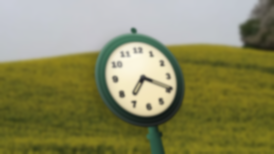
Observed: 7:19
